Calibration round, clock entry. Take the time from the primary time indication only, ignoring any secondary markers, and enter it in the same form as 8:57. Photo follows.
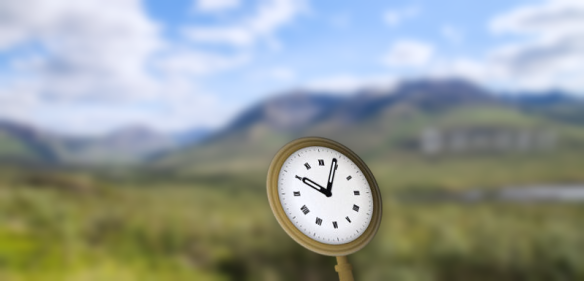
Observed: 10:04
